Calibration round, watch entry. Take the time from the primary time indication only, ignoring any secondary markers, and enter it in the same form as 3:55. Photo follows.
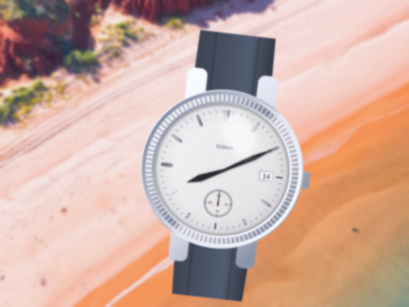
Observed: 8:10
